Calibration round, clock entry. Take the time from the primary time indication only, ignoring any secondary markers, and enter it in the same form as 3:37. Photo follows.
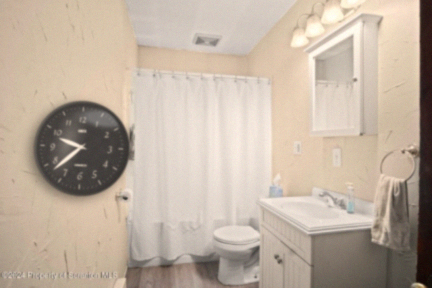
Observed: 9:38
